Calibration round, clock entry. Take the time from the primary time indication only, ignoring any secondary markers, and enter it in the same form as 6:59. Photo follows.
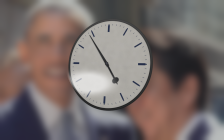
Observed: 4:54
